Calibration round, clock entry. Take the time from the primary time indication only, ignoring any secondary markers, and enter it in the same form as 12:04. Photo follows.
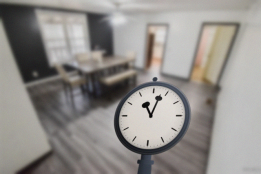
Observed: 11:03
